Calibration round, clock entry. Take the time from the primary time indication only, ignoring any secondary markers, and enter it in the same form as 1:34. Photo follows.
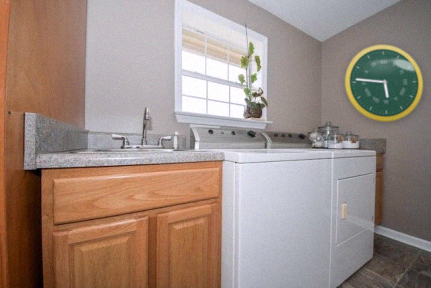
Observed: 5:46
